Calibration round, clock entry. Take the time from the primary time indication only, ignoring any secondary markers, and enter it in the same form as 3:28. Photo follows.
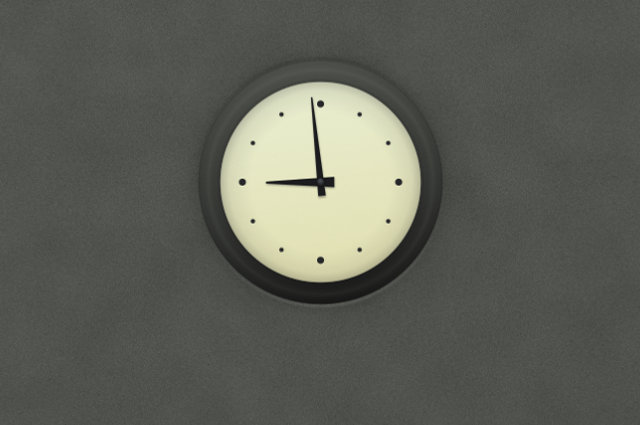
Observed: 8:59
